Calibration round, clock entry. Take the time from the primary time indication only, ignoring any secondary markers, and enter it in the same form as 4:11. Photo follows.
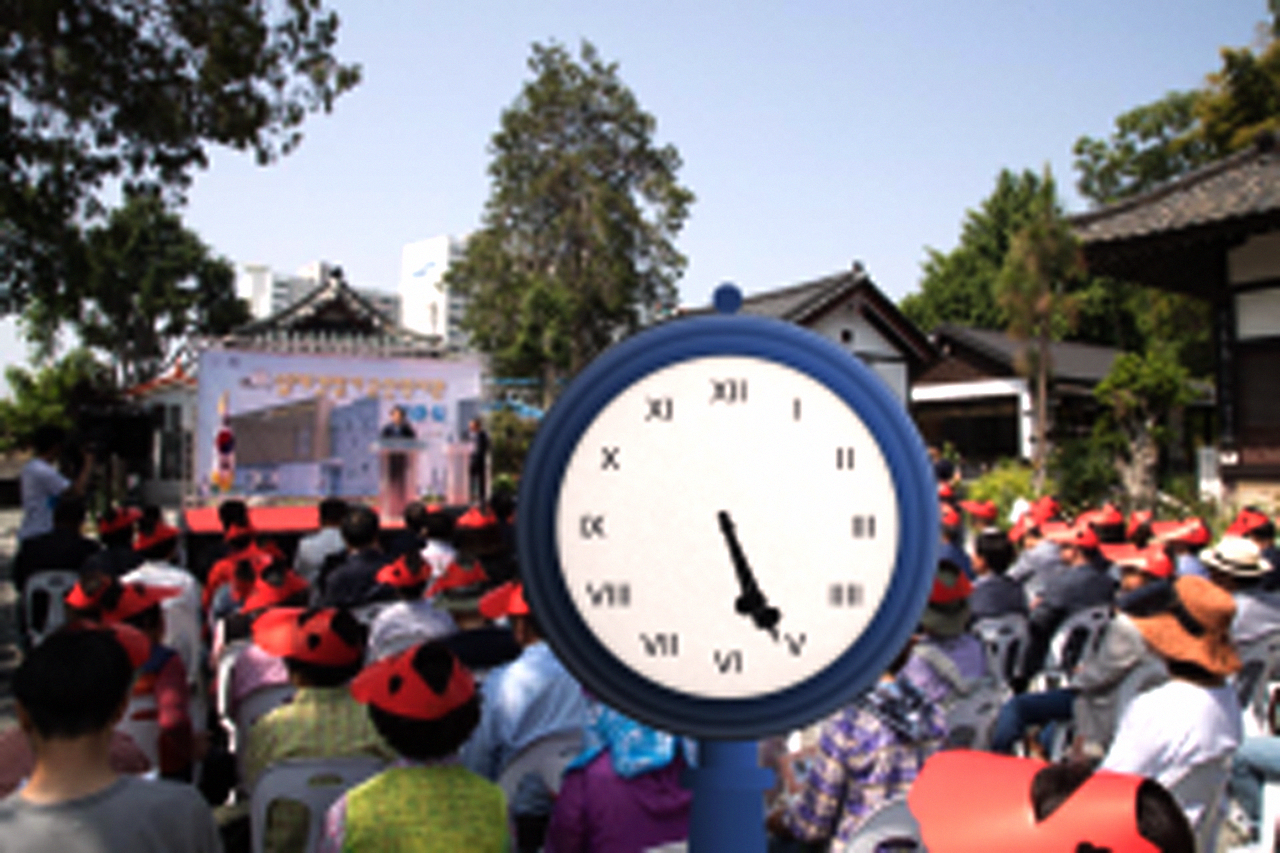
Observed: 5:26
